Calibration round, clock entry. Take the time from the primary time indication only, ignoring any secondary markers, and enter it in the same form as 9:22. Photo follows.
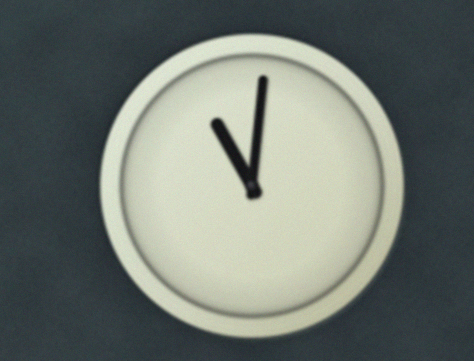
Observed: 11:01
